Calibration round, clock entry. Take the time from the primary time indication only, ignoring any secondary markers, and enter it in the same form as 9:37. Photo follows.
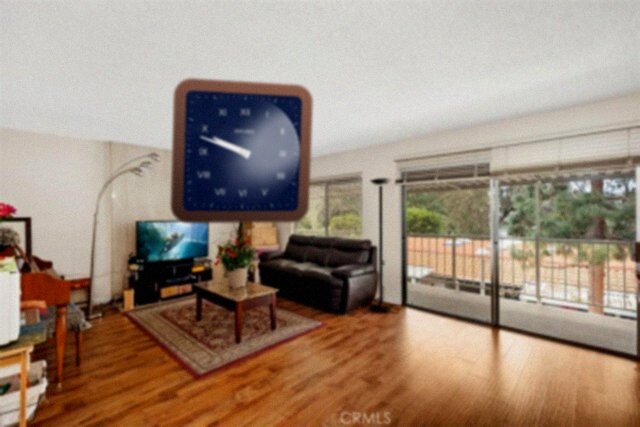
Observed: 9:48
